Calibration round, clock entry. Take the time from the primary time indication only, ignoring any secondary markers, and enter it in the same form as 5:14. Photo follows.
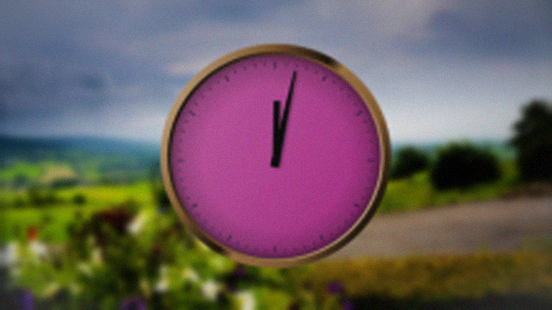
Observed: 12:02
